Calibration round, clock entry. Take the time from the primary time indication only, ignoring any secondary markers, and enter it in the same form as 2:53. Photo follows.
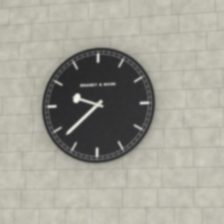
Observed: 9:38
